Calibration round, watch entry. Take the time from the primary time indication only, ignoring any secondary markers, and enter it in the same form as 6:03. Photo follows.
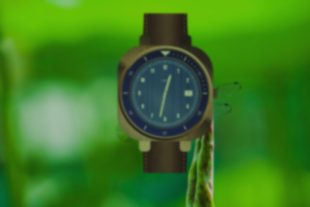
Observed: 12:32
